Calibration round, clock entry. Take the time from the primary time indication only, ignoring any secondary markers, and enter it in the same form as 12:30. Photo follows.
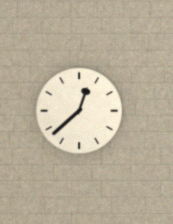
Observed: 12:38
